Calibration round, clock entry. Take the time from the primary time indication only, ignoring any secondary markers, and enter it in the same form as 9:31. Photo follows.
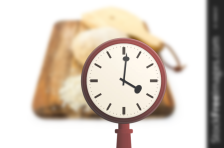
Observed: 4:01
